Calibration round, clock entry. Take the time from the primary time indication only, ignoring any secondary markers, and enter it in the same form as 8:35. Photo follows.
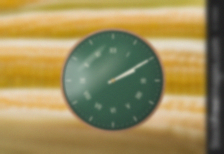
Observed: 2:10
